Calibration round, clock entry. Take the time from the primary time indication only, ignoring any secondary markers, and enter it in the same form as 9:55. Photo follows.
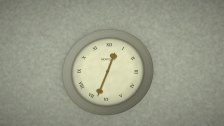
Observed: 12:33
